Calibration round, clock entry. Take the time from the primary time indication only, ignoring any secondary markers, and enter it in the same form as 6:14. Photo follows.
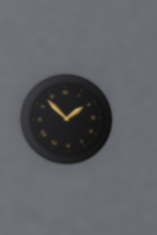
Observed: 1:53
